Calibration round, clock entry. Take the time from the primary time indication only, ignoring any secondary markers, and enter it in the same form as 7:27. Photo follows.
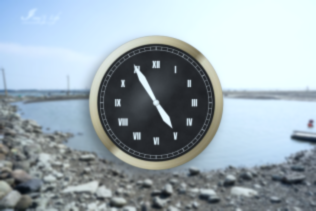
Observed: 4:55
